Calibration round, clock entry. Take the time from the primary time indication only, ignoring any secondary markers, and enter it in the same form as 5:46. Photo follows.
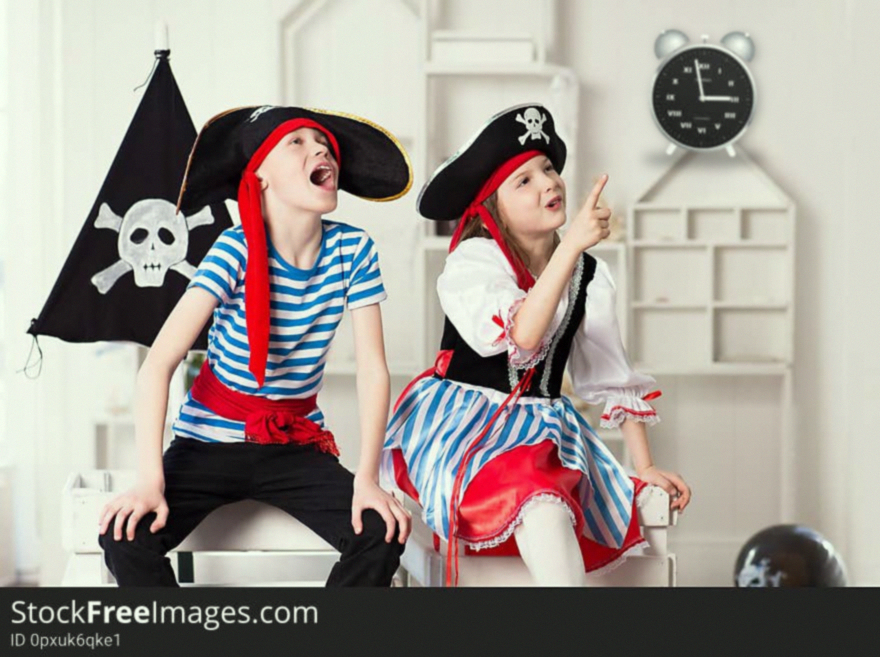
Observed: 2:58
